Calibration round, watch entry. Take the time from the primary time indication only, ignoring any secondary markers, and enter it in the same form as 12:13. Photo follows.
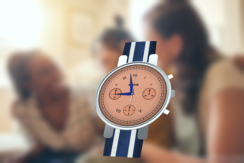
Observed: 8:58
